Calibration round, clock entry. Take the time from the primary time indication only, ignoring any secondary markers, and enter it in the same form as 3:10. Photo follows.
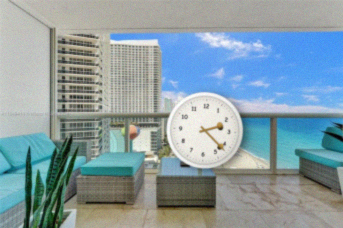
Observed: 2:22
